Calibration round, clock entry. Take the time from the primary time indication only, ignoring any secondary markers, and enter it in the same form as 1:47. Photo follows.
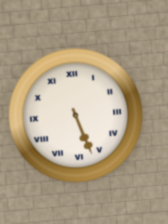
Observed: 5:27
